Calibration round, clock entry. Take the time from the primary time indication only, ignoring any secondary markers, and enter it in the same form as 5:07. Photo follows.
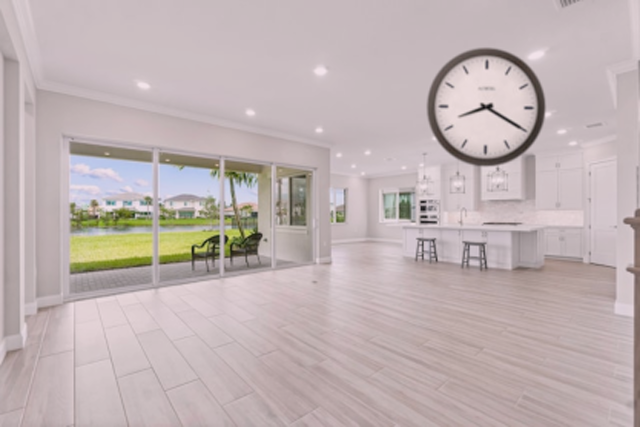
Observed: 8:20
